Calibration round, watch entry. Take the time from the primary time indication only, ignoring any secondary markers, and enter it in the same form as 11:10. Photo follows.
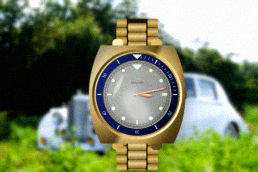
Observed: 3:13
